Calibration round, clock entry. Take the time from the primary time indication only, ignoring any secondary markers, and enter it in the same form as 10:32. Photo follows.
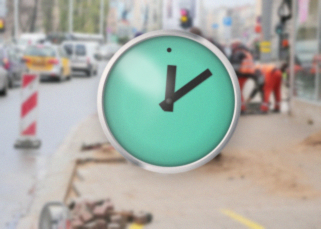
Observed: 12:09
